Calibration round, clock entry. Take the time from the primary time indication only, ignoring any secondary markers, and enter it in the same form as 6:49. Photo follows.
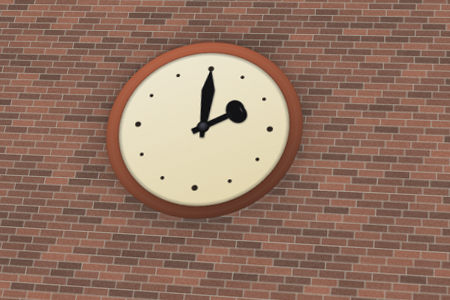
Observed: 2:00
